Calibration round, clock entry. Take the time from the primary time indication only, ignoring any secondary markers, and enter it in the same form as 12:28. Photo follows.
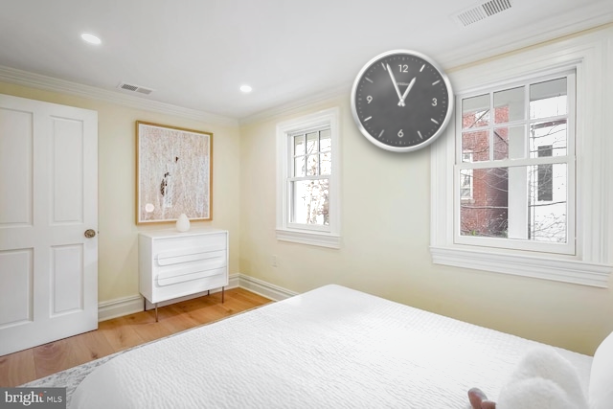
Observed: 12:56
